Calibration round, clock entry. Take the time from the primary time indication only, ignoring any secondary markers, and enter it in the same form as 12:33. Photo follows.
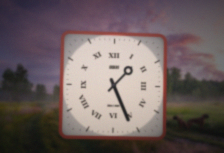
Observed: 1:26
